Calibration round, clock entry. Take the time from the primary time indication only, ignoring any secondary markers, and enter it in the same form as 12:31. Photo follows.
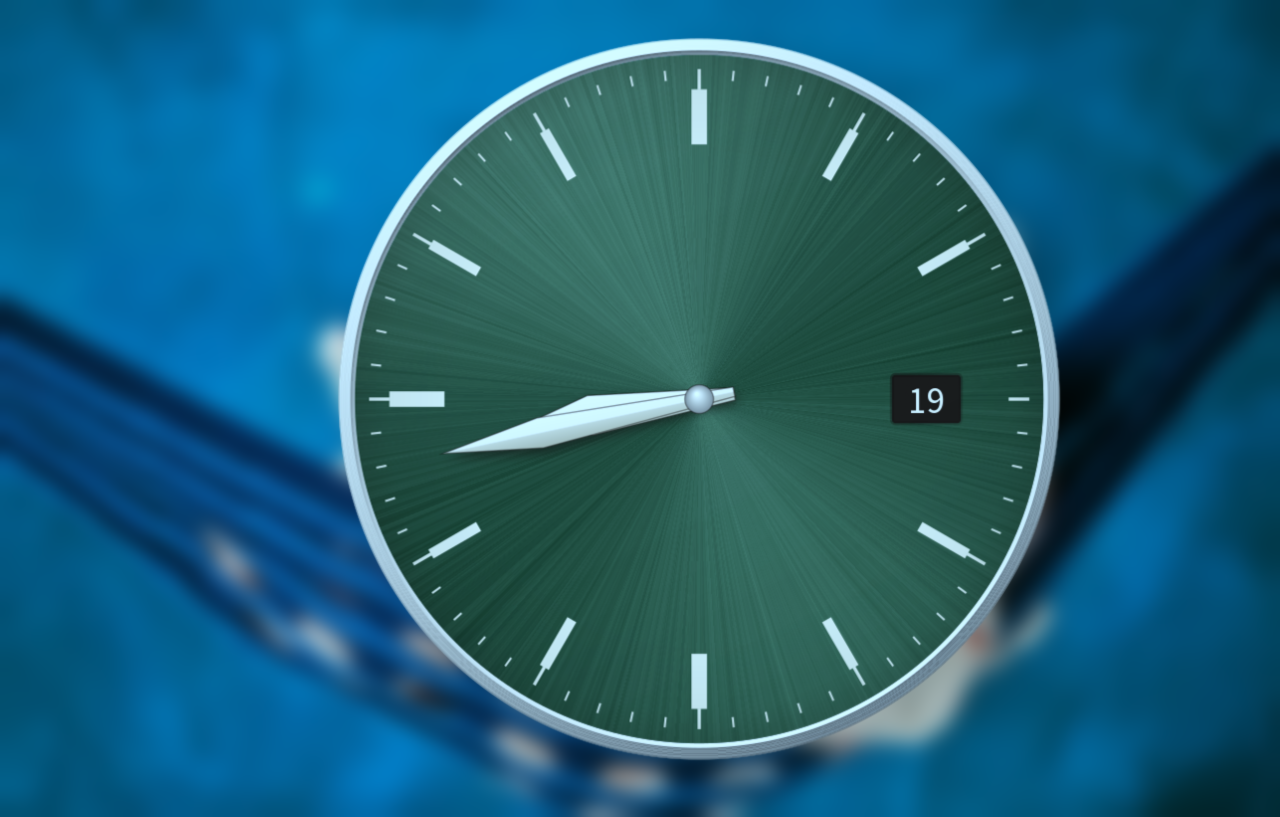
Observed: 8:43
